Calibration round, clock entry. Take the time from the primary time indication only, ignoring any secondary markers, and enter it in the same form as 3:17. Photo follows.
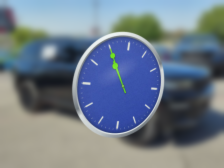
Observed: 10:55
